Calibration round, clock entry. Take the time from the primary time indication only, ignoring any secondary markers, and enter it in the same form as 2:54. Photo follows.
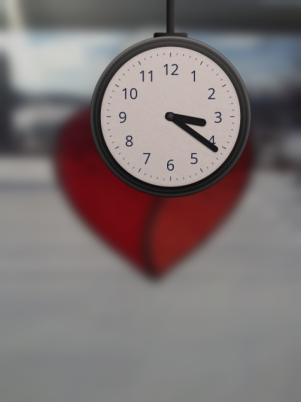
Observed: 3:21
